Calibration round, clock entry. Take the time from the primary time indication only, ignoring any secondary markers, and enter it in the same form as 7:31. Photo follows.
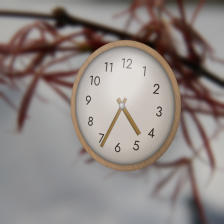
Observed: 4:34
